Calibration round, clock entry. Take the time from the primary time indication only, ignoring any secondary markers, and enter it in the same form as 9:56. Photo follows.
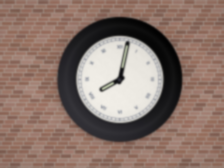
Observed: 8:02
